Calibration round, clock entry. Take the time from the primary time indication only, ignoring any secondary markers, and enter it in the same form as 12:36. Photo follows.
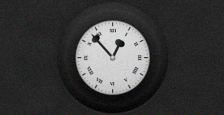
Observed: 12:53
